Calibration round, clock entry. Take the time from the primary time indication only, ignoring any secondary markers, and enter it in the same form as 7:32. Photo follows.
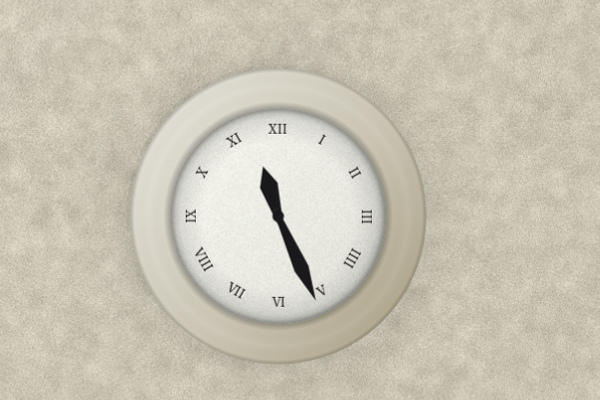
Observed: 11:26
